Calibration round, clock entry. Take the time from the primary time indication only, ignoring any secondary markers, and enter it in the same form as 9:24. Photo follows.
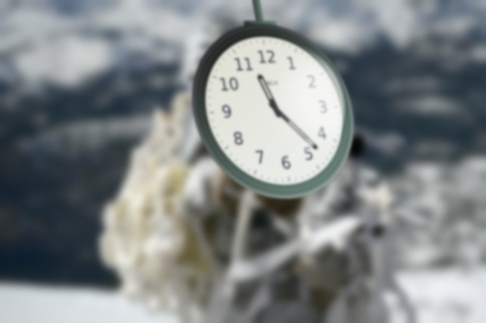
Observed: 11:23
